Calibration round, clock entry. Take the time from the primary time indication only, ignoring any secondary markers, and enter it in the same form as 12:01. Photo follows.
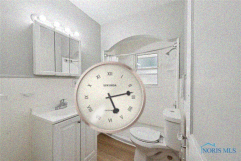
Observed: 5:13
